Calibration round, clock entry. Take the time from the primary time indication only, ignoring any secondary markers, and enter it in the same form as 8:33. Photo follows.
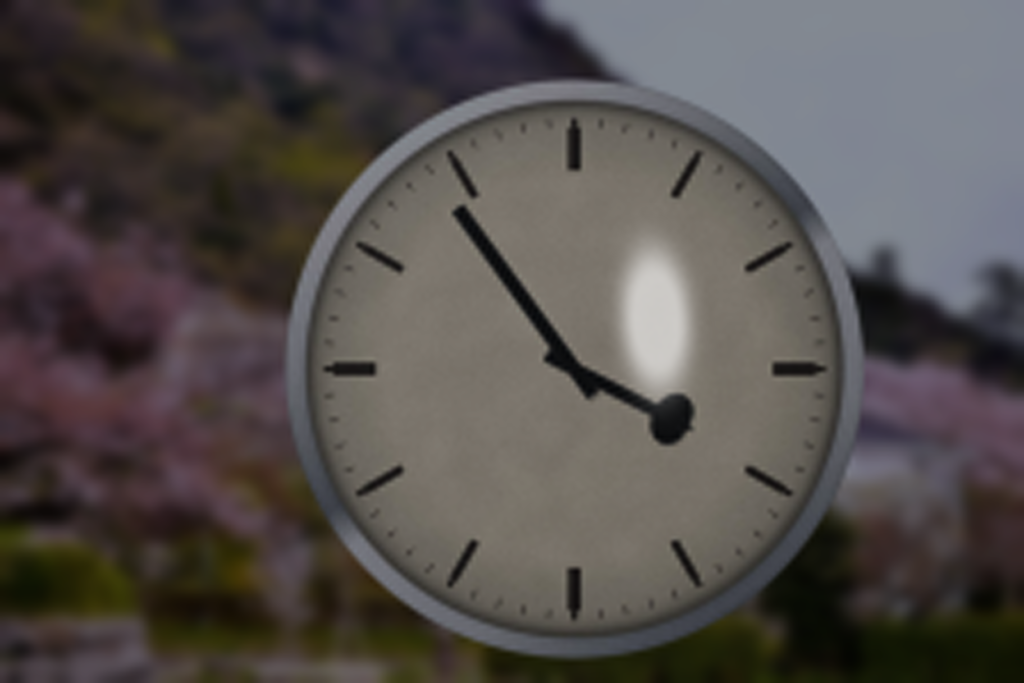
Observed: 3:54
